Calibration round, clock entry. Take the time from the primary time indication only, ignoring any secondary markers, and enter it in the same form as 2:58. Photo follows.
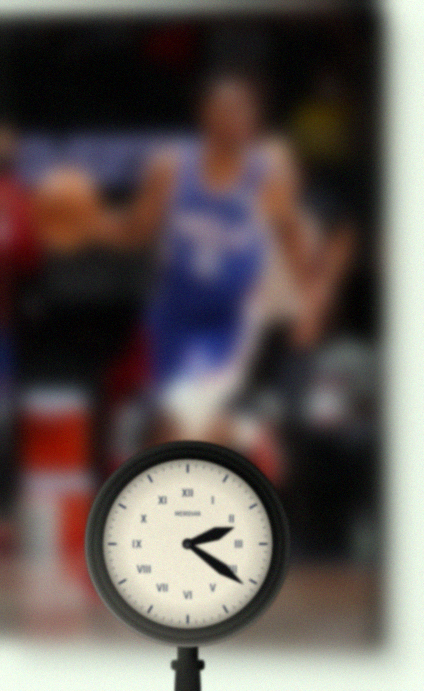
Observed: 2:21
